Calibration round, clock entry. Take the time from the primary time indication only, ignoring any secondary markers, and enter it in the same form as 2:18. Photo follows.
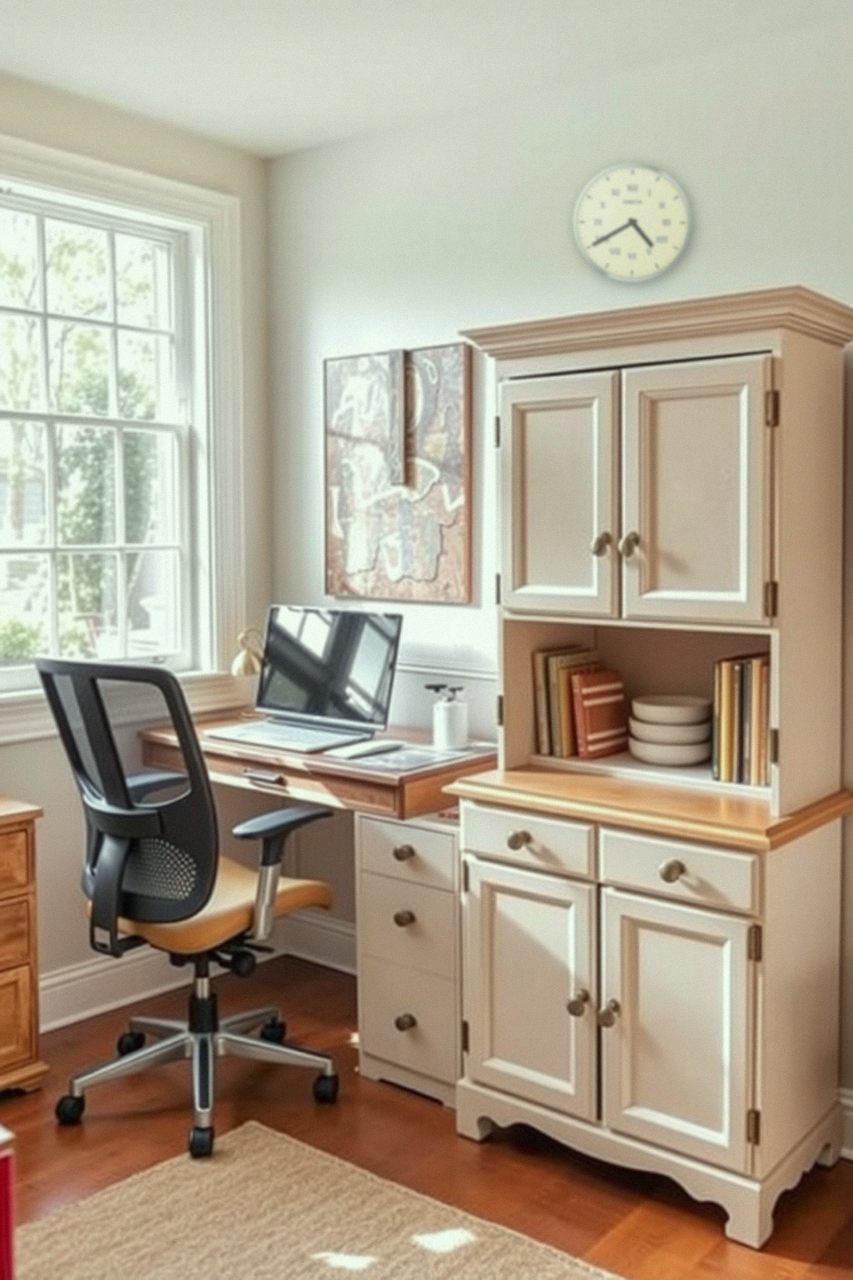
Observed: 4:40
